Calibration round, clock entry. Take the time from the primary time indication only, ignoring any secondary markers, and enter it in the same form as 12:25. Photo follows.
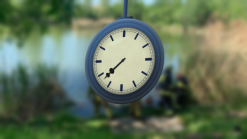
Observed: 7:38
